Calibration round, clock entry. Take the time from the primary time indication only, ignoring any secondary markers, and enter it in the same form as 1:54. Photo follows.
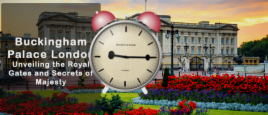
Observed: 9:15
